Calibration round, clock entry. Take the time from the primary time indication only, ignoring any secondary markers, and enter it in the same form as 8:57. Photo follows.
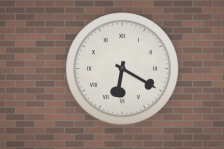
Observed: 6:20
